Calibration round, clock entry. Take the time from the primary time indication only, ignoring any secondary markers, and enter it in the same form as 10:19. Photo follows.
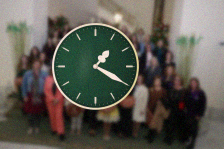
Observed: 1:20
